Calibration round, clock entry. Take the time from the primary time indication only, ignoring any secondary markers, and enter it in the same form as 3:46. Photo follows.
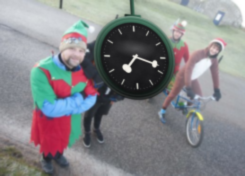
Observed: 7:18
